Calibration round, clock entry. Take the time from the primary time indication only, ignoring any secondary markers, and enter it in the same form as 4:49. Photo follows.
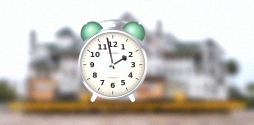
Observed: 1:58
